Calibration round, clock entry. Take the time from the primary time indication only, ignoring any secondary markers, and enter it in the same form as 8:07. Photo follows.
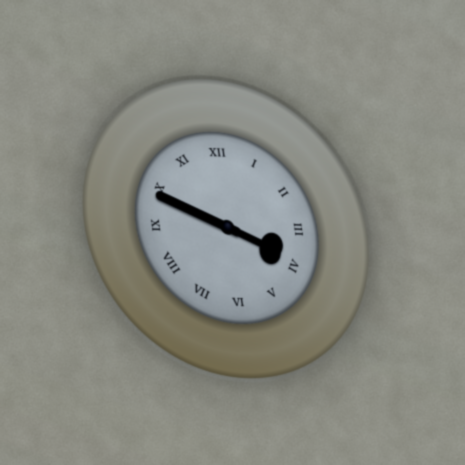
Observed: 3:49
